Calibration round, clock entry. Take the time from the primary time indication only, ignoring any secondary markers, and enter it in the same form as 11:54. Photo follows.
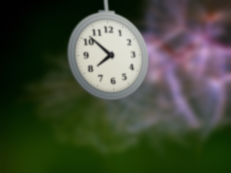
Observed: 7:52
